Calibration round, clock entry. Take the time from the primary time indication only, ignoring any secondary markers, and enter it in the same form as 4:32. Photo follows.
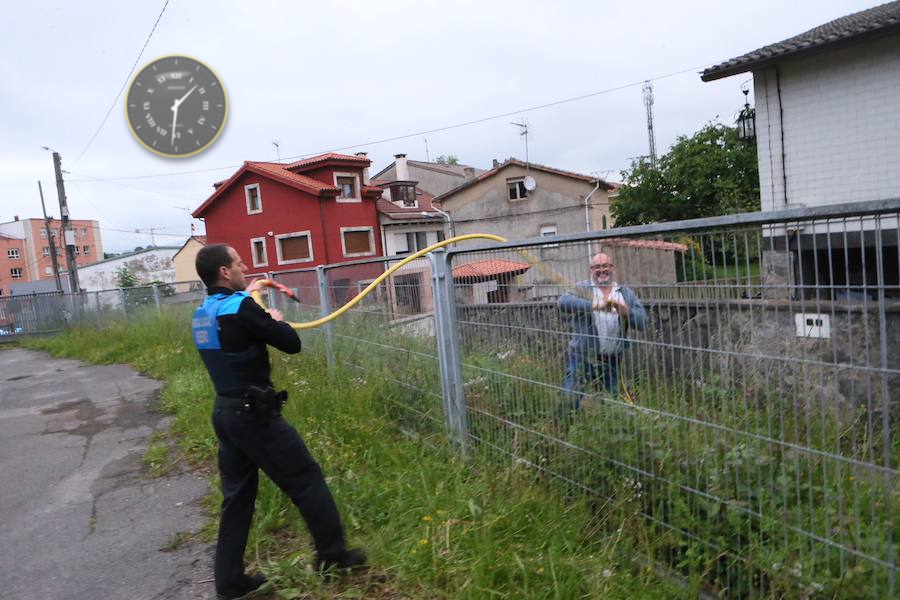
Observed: 1:31
